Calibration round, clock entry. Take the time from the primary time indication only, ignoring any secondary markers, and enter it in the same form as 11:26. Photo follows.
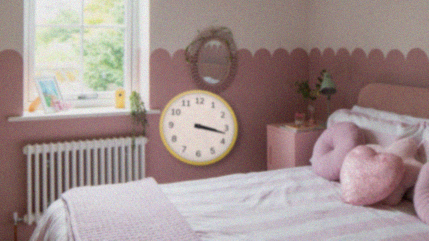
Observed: 3:17
